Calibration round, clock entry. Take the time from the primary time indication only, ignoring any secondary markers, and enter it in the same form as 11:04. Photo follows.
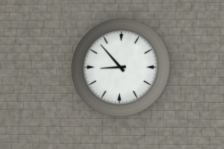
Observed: 8:53
